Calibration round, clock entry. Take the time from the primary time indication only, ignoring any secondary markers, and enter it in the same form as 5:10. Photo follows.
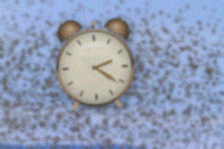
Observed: 2:21
